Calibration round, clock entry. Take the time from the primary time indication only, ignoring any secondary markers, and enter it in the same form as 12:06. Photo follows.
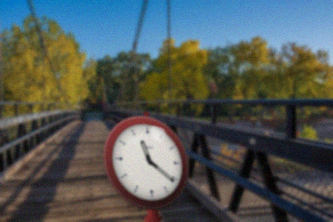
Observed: 11:21
